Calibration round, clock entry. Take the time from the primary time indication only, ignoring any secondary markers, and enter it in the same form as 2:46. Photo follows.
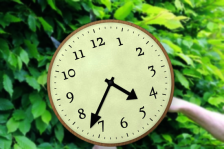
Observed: 4:37
